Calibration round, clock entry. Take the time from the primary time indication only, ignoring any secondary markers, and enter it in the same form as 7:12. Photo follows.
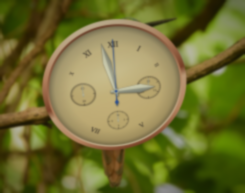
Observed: 2:58
